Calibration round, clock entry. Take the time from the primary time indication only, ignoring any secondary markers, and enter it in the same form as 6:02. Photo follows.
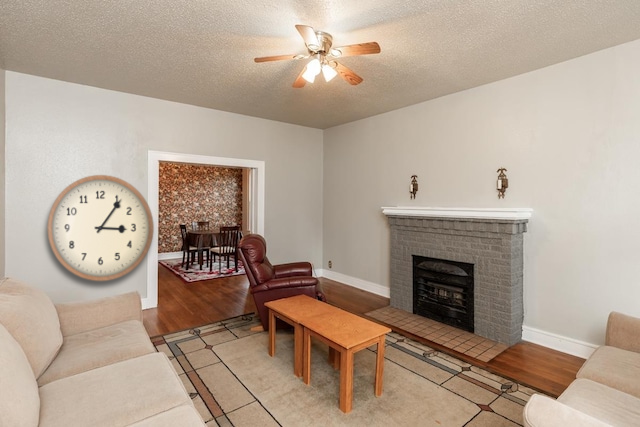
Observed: 3:06
